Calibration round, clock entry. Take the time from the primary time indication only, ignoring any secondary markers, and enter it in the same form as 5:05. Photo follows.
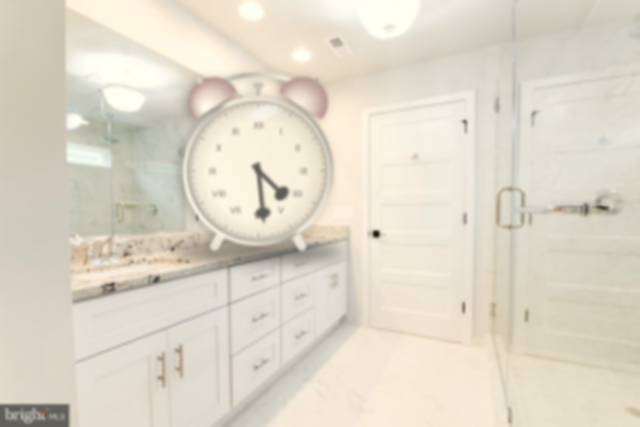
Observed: 4:29
